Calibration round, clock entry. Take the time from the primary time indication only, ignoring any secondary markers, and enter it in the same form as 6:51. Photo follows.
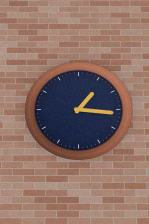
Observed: 1:16
